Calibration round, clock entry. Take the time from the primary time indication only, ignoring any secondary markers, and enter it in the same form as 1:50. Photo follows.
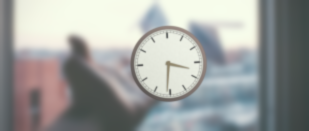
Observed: 3:31
